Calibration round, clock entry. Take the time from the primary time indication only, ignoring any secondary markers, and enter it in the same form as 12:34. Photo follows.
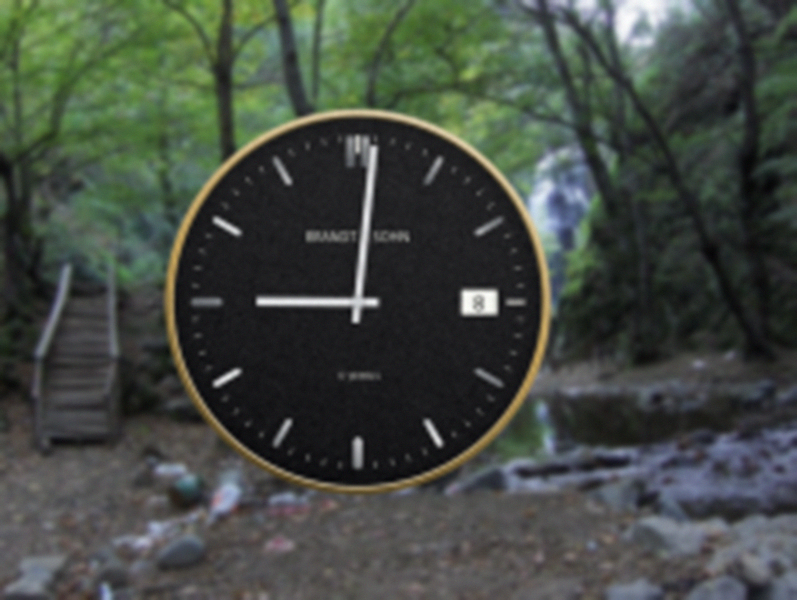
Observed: 9:01
